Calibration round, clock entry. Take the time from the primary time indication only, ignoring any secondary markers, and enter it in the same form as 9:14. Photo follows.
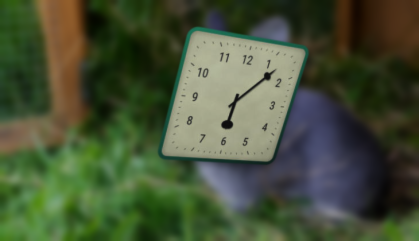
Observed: 6:07
